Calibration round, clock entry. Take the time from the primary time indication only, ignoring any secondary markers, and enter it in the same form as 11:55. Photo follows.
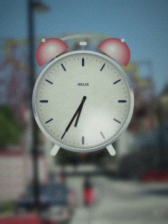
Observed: 6:35
